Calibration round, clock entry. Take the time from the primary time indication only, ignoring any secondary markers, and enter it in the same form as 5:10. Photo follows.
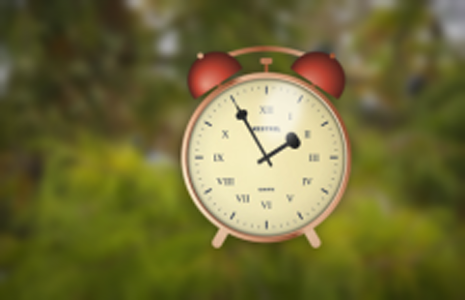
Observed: 1:55
